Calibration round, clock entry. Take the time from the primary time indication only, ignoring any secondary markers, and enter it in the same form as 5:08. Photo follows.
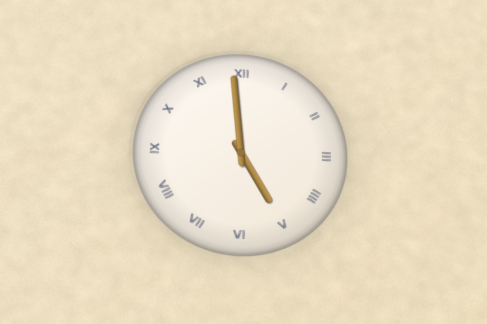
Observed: 4:59
